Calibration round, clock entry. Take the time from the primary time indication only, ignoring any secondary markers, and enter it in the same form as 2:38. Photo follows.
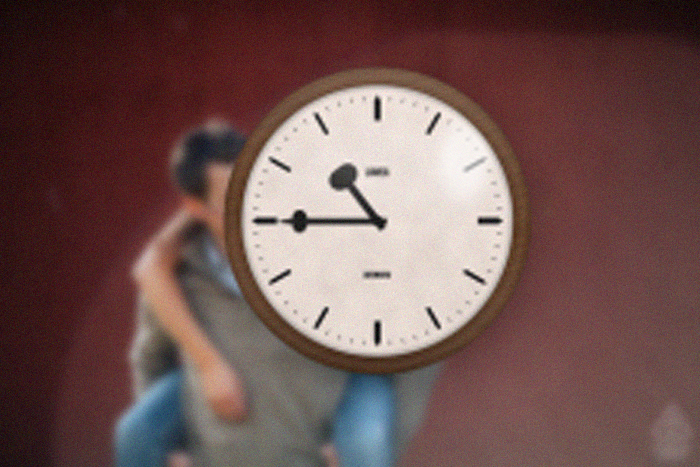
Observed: 10:45
